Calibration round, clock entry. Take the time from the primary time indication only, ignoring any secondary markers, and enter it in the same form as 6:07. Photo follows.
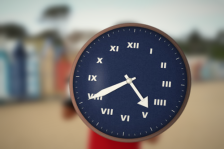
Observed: 4:40
